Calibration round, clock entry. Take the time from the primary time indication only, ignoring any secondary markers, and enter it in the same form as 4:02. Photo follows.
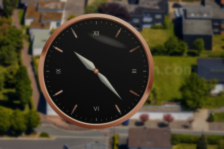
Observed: 10:23
